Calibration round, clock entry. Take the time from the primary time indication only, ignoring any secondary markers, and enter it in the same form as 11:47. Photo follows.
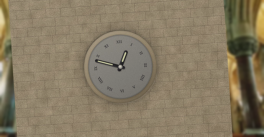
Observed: 12:48
